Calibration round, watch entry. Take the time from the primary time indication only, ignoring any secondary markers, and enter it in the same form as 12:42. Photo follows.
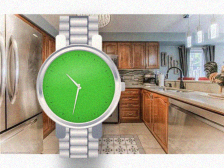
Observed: 10:32
